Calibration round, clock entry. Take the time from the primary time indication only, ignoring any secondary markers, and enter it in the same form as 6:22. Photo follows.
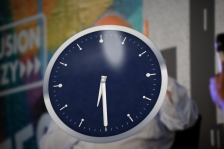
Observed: 6:30
